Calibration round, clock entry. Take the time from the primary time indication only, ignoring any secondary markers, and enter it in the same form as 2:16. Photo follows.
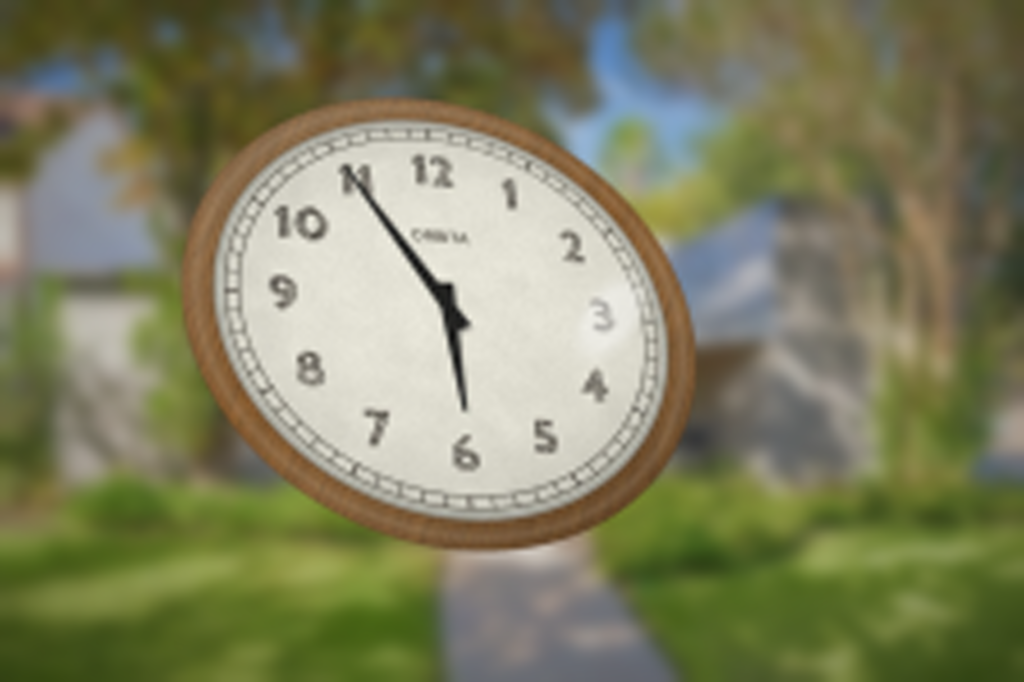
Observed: 5:55
